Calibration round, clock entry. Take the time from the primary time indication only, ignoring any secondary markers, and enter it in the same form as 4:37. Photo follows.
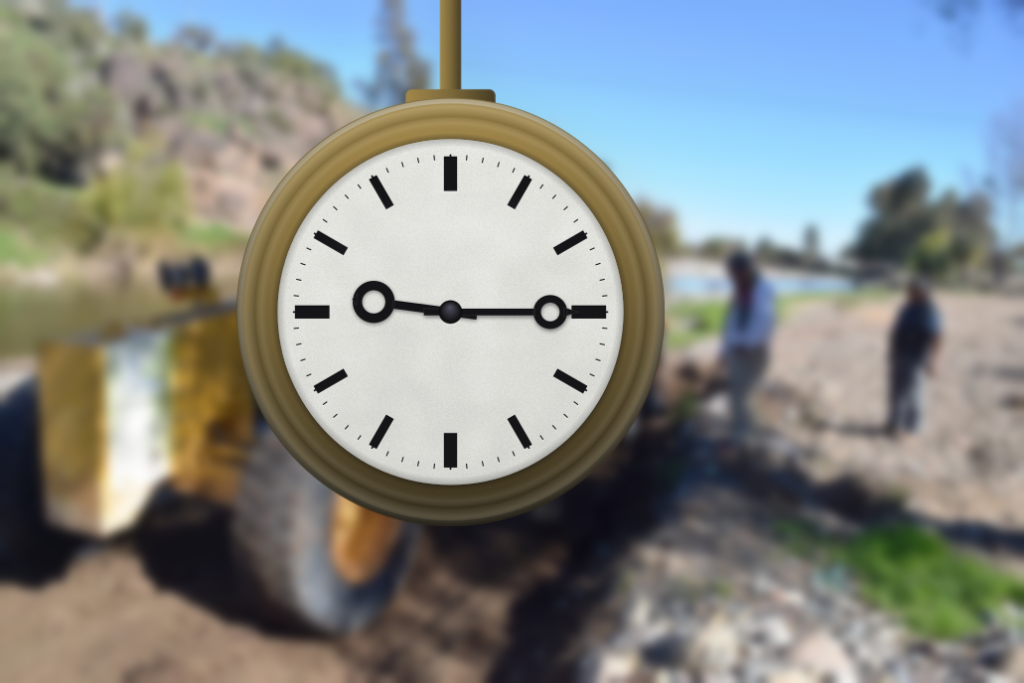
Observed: 9:15
